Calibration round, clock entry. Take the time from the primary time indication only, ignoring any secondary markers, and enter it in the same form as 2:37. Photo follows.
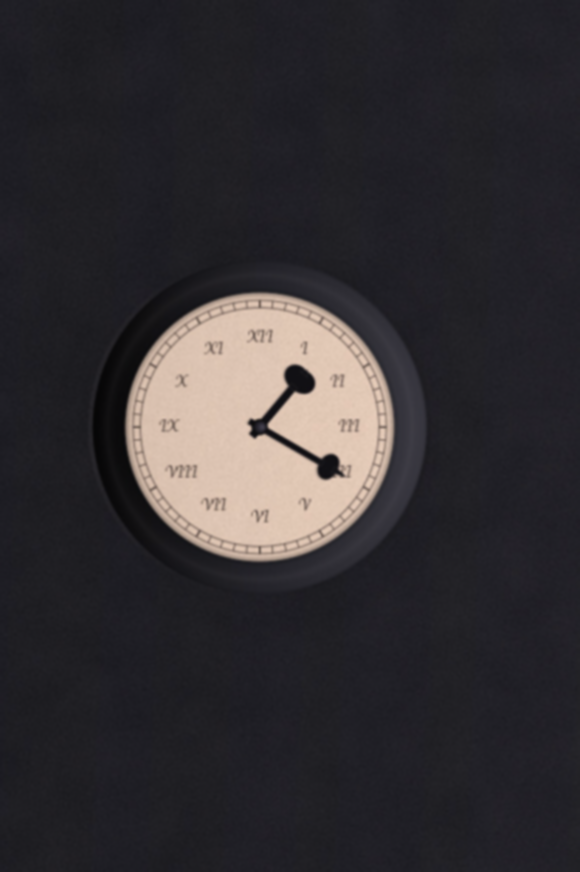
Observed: 1:20
